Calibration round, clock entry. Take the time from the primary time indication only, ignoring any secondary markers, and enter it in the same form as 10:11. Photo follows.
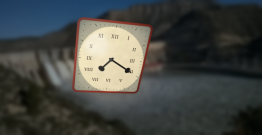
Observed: 7:20
